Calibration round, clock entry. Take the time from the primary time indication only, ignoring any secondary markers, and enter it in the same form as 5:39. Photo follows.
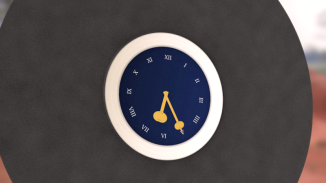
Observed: 6:25
